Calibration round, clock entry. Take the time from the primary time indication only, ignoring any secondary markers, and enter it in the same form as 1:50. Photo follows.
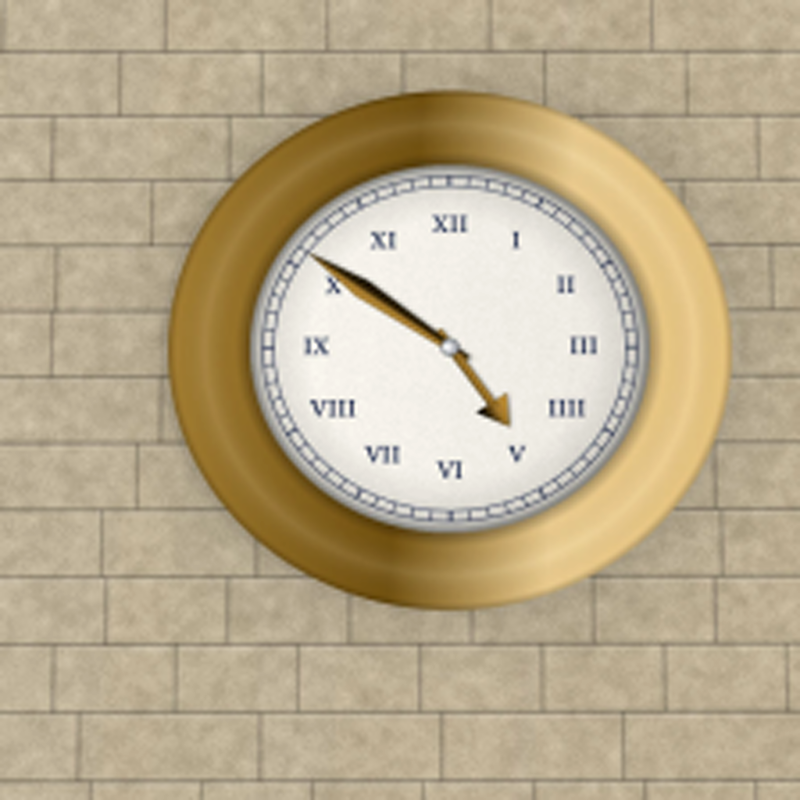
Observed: 4:51
